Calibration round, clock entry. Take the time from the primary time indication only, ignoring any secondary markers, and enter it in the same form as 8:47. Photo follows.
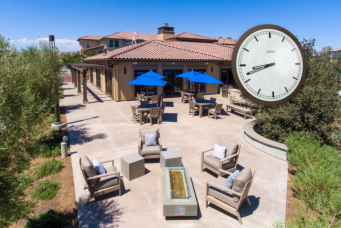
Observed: 8:42
